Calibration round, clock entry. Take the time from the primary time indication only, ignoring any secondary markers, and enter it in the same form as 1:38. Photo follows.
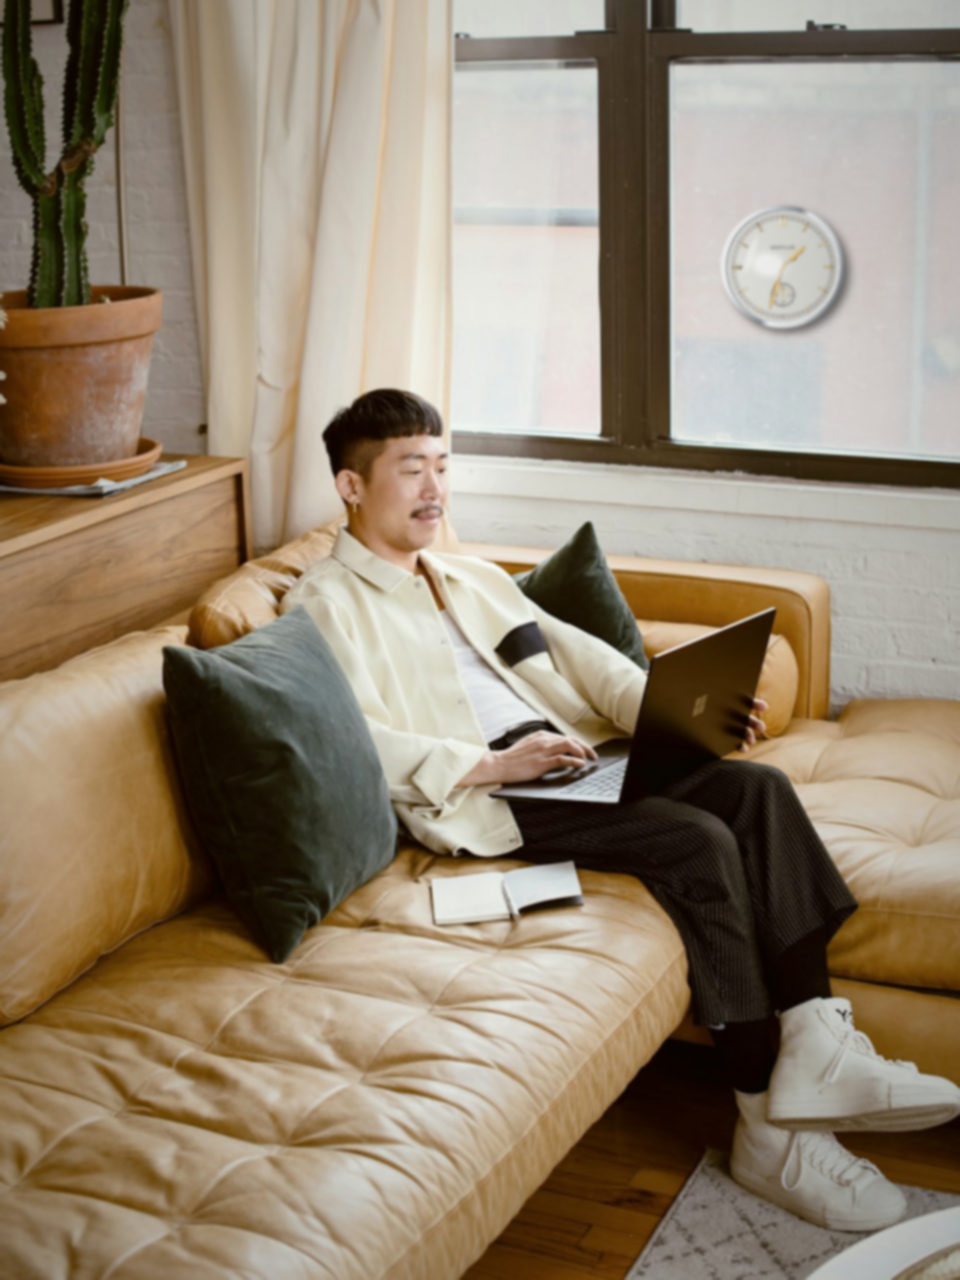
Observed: 1:33
